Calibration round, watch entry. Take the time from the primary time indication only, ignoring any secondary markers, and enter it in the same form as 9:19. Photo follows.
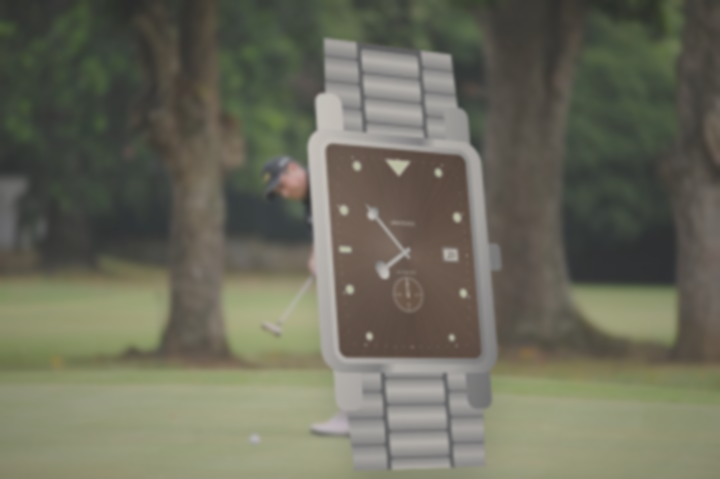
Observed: 7:53
